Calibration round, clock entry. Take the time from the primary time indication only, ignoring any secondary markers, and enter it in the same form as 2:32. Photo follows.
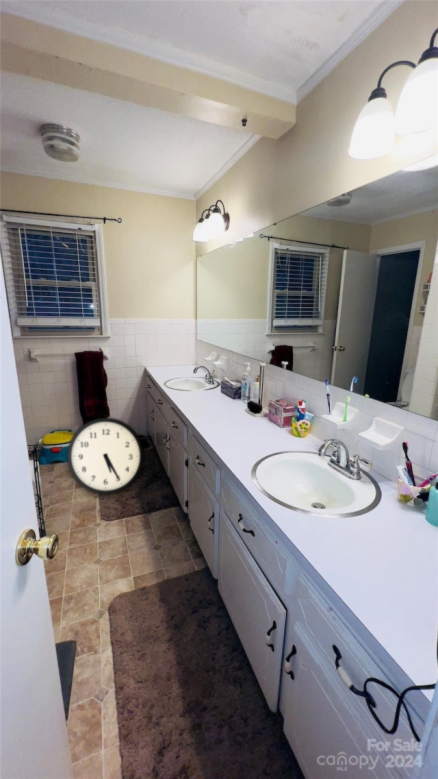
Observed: 5:25
